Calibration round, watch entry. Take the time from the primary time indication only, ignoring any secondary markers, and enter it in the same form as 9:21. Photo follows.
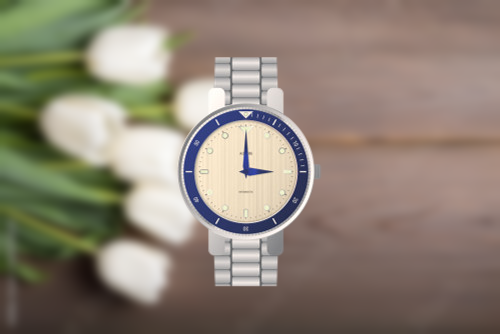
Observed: 3:00
